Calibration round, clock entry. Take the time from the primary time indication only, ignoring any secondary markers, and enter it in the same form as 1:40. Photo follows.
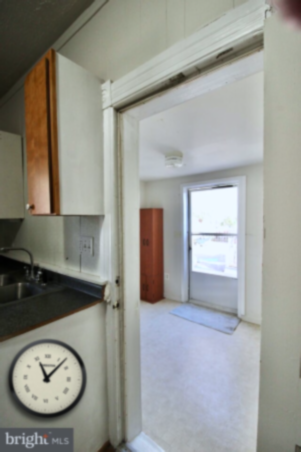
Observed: 11:07
